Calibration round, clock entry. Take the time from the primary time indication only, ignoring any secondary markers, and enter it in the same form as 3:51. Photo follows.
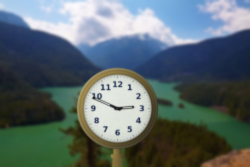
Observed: 2:49
